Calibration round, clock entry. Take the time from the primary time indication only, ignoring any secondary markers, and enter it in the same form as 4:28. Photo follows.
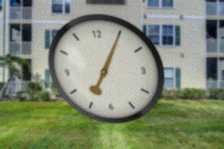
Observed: 7:05
